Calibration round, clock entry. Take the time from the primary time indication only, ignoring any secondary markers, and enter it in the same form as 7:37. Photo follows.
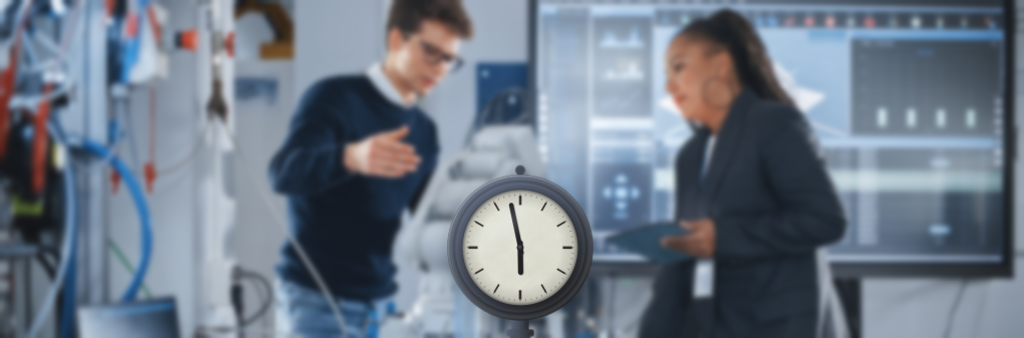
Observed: 5:58
